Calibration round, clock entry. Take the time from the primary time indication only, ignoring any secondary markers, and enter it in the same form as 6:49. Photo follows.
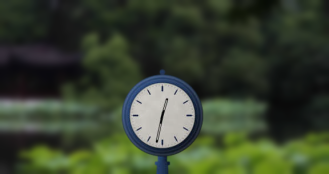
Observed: 12:32
